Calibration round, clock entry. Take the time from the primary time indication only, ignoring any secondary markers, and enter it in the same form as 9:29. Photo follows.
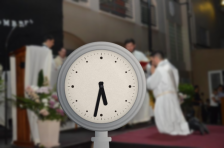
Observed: 5:32
